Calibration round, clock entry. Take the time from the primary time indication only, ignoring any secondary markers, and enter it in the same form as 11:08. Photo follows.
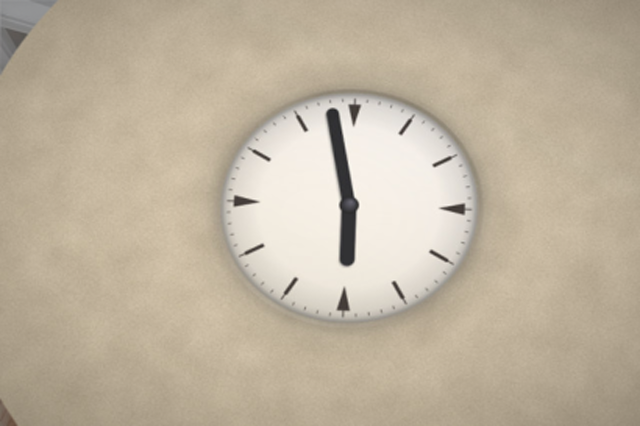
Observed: 5:58
